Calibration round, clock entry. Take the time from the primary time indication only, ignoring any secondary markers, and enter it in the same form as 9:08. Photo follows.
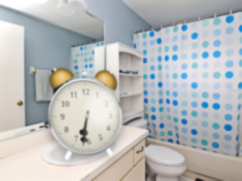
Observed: 6:32
